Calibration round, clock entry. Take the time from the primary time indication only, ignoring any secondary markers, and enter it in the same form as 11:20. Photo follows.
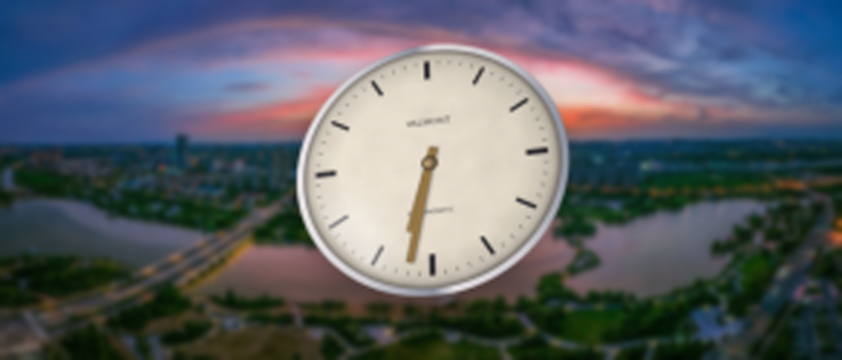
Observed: 6:32
